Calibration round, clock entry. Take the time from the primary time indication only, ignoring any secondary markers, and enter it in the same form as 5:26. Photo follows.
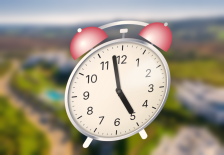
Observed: 4:58
